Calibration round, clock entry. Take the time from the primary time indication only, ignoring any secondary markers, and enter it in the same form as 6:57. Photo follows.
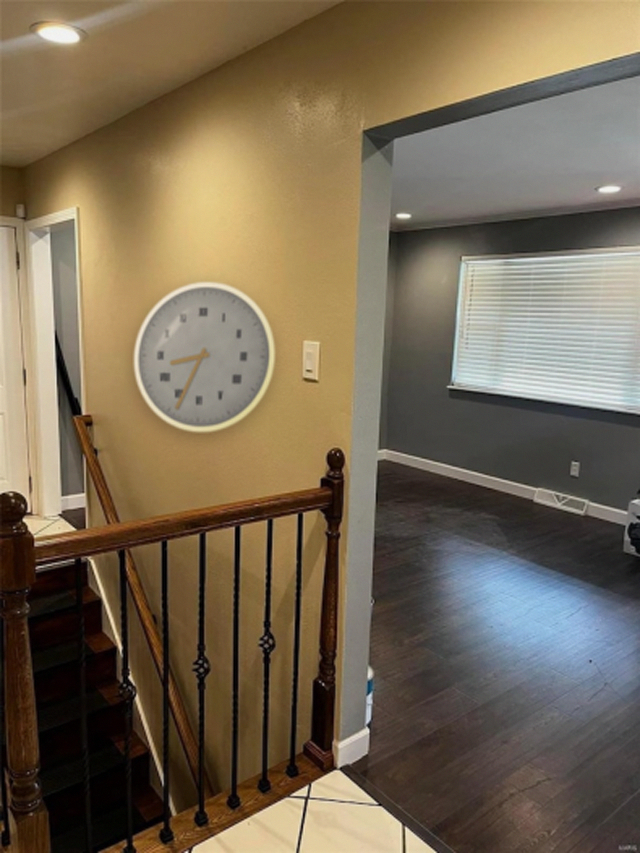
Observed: 8:34
